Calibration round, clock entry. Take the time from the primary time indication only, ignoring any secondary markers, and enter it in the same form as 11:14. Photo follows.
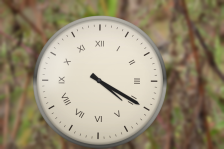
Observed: 4:20
